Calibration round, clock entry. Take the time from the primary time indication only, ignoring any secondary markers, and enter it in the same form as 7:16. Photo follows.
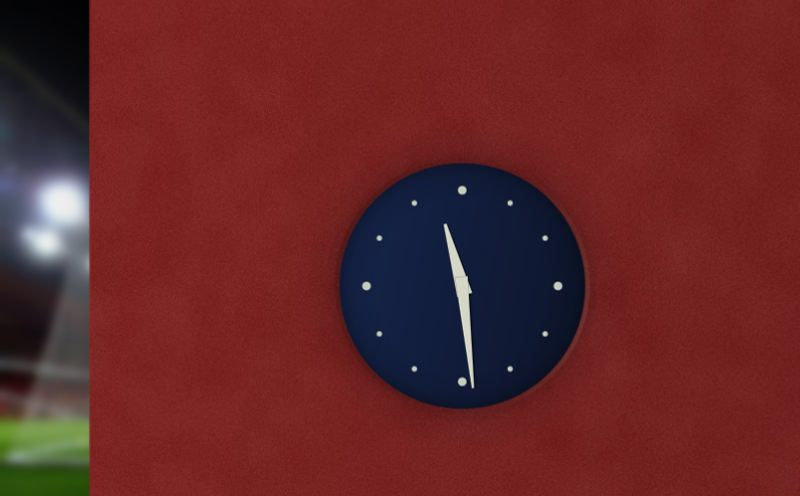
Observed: 11:29
